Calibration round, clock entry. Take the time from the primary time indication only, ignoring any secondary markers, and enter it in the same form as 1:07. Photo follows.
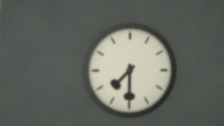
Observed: 7:30
